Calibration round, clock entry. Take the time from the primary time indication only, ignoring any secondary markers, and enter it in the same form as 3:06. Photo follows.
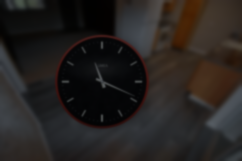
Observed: 11:19
